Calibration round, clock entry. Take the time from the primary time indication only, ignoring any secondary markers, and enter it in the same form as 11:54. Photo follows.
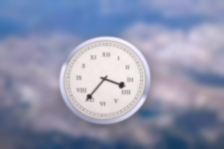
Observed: 3:36
